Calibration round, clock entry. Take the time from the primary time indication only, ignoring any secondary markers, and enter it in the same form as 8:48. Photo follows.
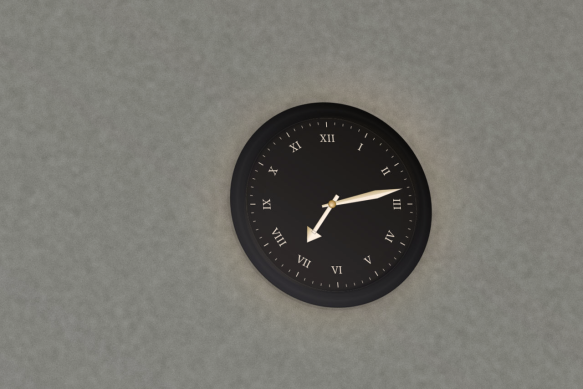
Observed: 7:13
